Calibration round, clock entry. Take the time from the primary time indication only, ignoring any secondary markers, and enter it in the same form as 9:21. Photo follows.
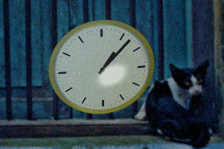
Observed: 1:07
